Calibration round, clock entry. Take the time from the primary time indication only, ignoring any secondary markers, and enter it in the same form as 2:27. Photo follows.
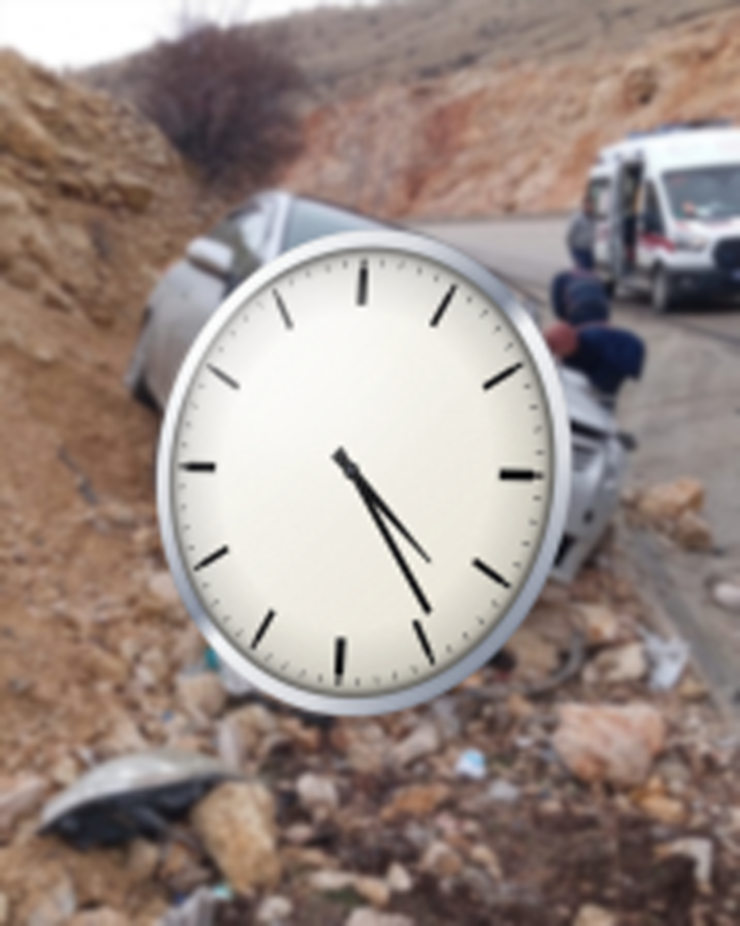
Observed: 4:24
